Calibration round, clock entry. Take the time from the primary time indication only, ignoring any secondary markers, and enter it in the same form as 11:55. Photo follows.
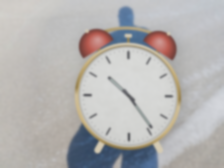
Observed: 10:24
